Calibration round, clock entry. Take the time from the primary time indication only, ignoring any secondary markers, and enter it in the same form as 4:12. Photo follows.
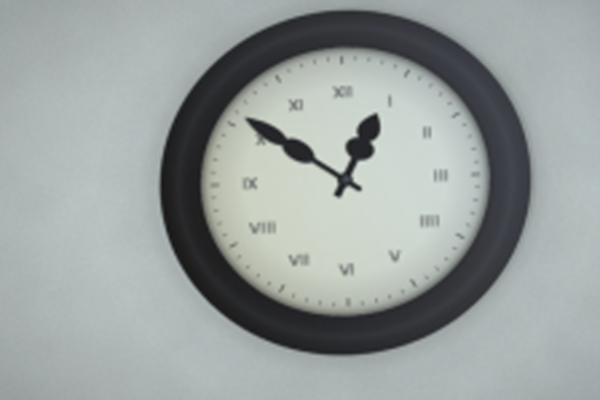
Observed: 12:51
